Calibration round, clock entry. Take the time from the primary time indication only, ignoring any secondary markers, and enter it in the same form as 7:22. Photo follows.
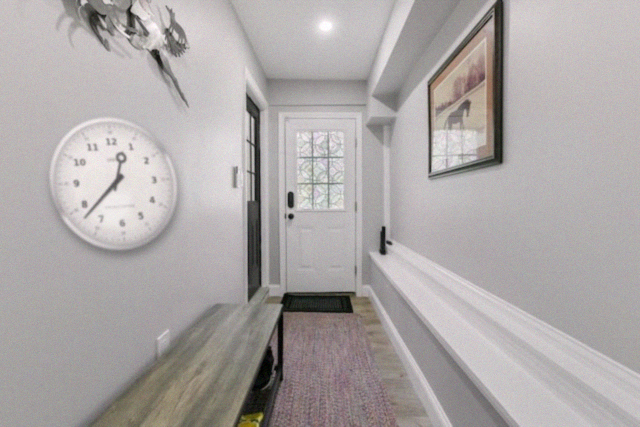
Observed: 12:38
